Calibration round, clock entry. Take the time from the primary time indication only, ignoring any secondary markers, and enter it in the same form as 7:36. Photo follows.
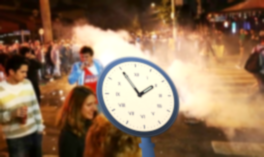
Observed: 1:55
